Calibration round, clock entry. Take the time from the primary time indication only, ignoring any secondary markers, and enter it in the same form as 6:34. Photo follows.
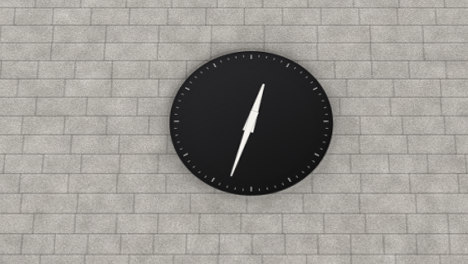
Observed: 12:33
